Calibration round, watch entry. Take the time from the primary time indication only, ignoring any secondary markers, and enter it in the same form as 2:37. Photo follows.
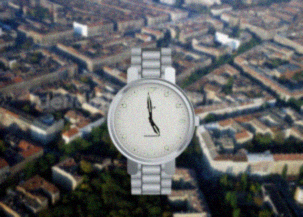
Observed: 4:59
